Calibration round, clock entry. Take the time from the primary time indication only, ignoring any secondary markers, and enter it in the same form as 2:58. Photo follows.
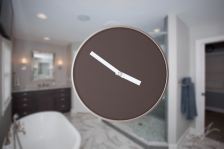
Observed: 3:51
